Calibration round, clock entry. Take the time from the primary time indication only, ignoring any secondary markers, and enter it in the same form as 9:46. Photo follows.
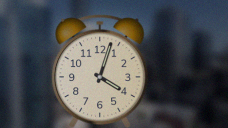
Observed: 4:03
